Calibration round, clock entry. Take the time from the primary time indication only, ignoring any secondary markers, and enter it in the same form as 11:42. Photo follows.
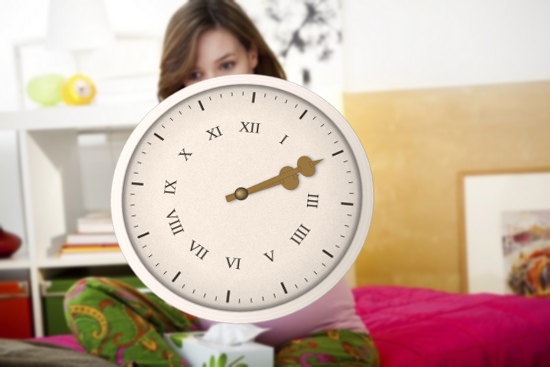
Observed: 2:10
